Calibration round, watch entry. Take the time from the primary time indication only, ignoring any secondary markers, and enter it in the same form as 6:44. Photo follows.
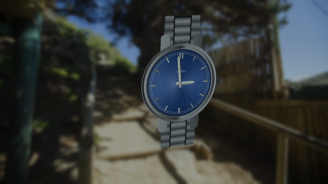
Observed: 2:59
